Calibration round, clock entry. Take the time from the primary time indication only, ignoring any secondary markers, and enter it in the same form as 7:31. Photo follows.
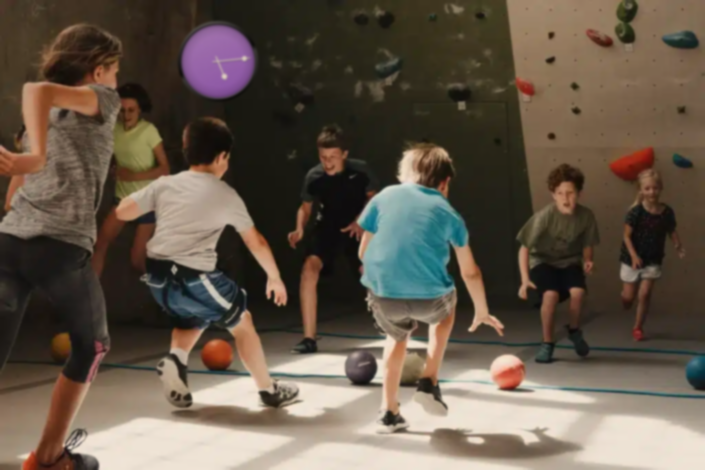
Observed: 5:14
